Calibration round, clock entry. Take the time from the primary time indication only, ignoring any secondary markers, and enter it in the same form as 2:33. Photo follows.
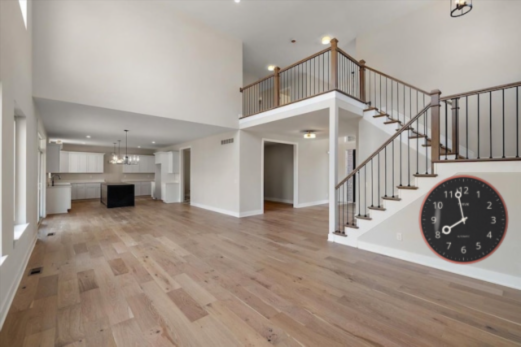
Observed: 7:58
